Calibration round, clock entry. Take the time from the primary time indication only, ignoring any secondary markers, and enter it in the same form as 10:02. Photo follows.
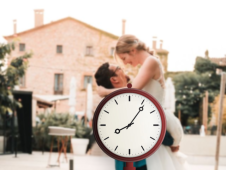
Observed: 8:06
